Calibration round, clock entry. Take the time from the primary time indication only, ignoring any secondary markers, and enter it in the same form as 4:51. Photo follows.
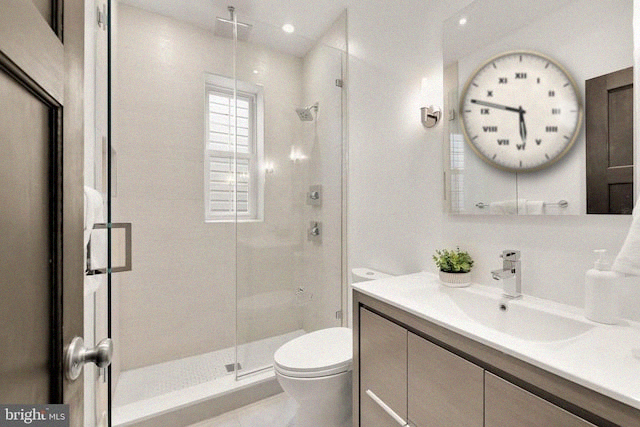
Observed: 5:47
